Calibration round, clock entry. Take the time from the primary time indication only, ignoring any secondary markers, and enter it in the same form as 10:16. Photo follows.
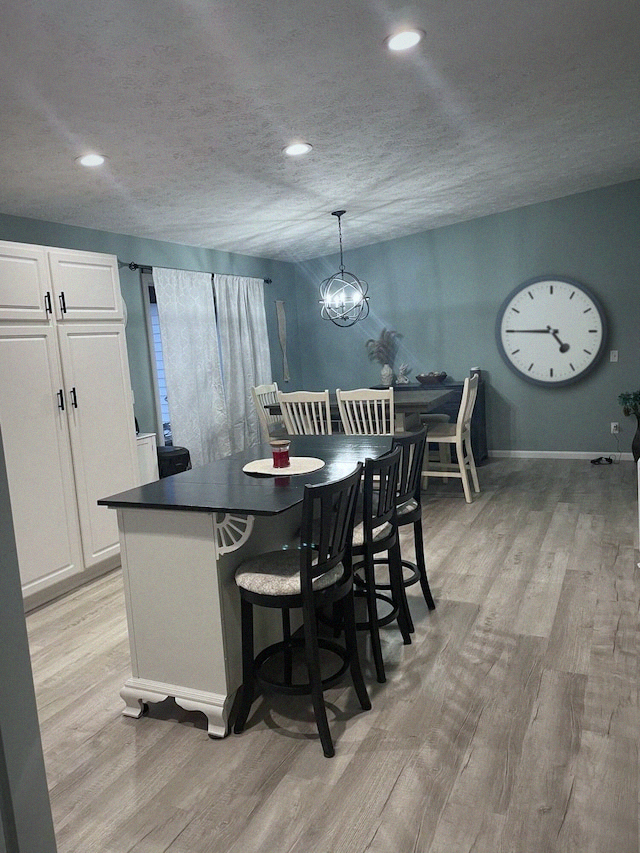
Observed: 4:45
